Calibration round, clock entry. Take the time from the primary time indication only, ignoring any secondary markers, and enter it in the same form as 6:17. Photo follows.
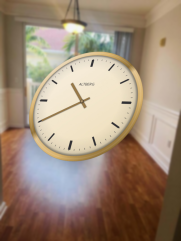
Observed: 10:40
